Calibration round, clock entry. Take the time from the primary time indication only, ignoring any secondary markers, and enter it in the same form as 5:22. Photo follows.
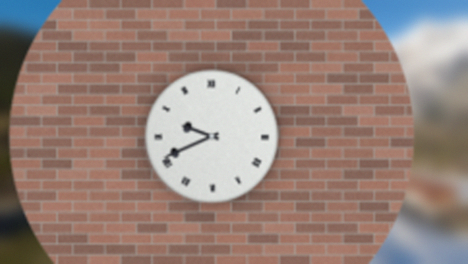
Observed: 9:41
